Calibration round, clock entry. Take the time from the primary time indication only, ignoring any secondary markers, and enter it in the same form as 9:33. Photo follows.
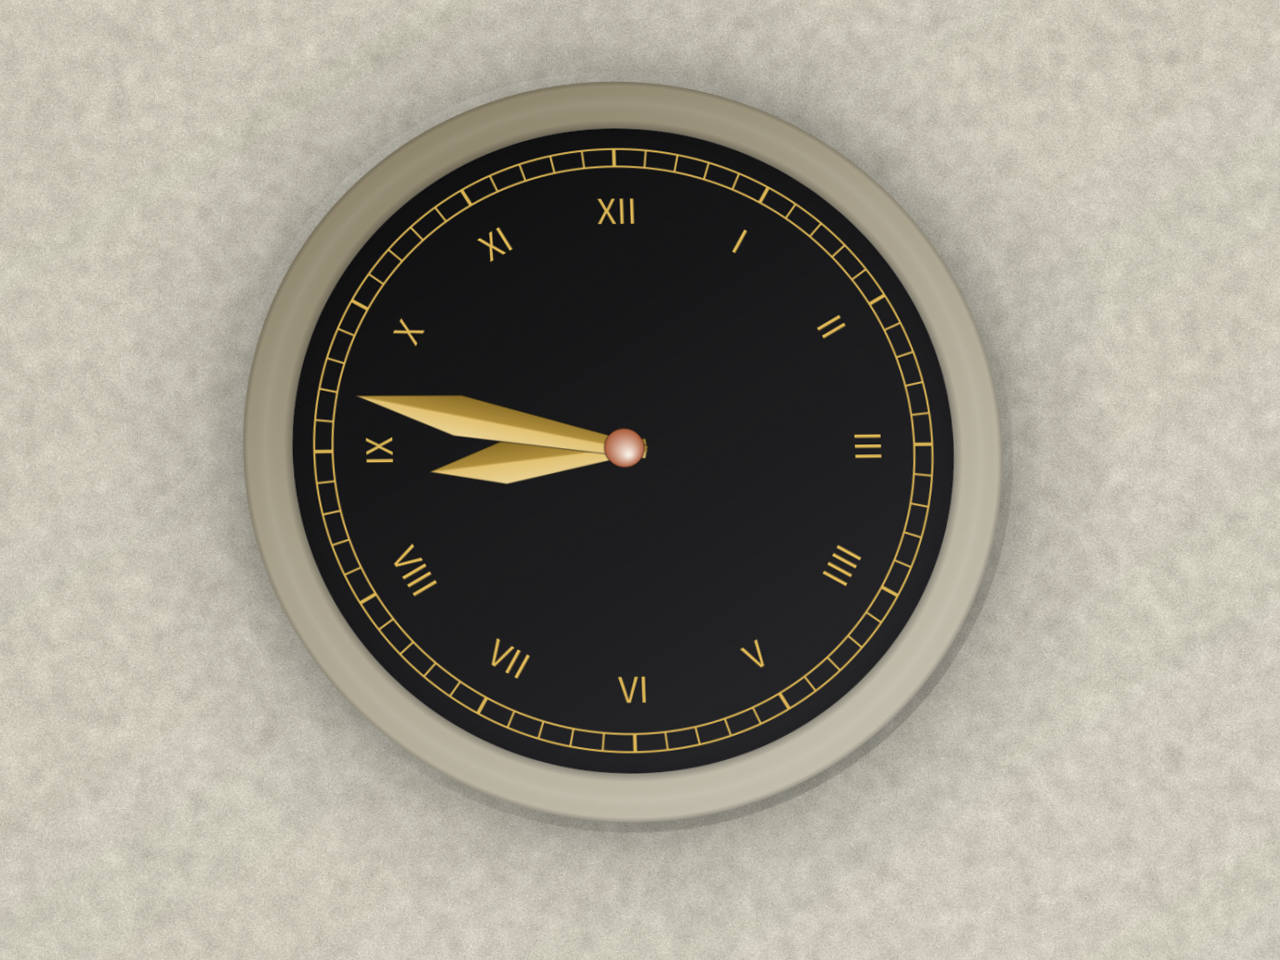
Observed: 8:47
